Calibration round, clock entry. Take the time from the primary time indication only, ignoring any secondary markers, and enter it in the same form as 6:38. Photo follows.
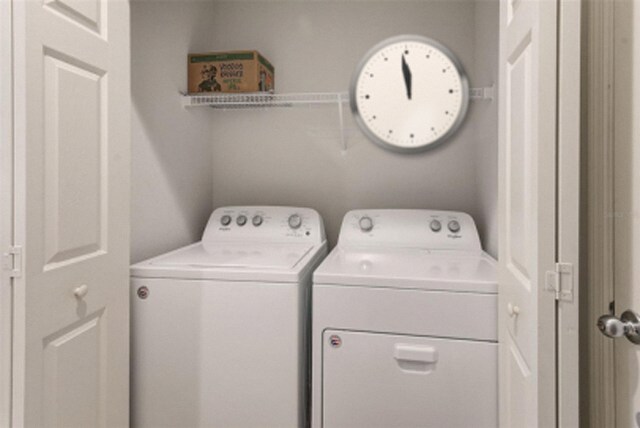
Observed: 11:59
